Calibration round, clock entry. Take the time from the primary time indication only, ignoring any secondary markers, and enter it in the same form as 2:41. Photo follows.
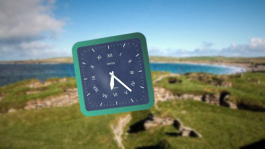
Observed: 6:23
